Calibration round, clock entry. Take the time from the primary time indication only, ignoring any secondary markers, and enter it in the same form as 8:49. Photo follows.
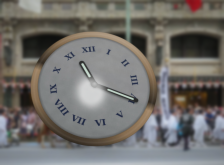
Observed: 11:20
